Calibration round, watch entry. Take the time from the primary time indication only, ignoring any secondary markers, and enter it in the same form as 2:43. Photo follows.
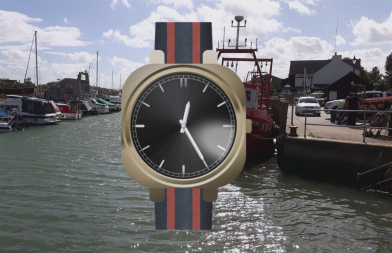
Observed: 12:25
